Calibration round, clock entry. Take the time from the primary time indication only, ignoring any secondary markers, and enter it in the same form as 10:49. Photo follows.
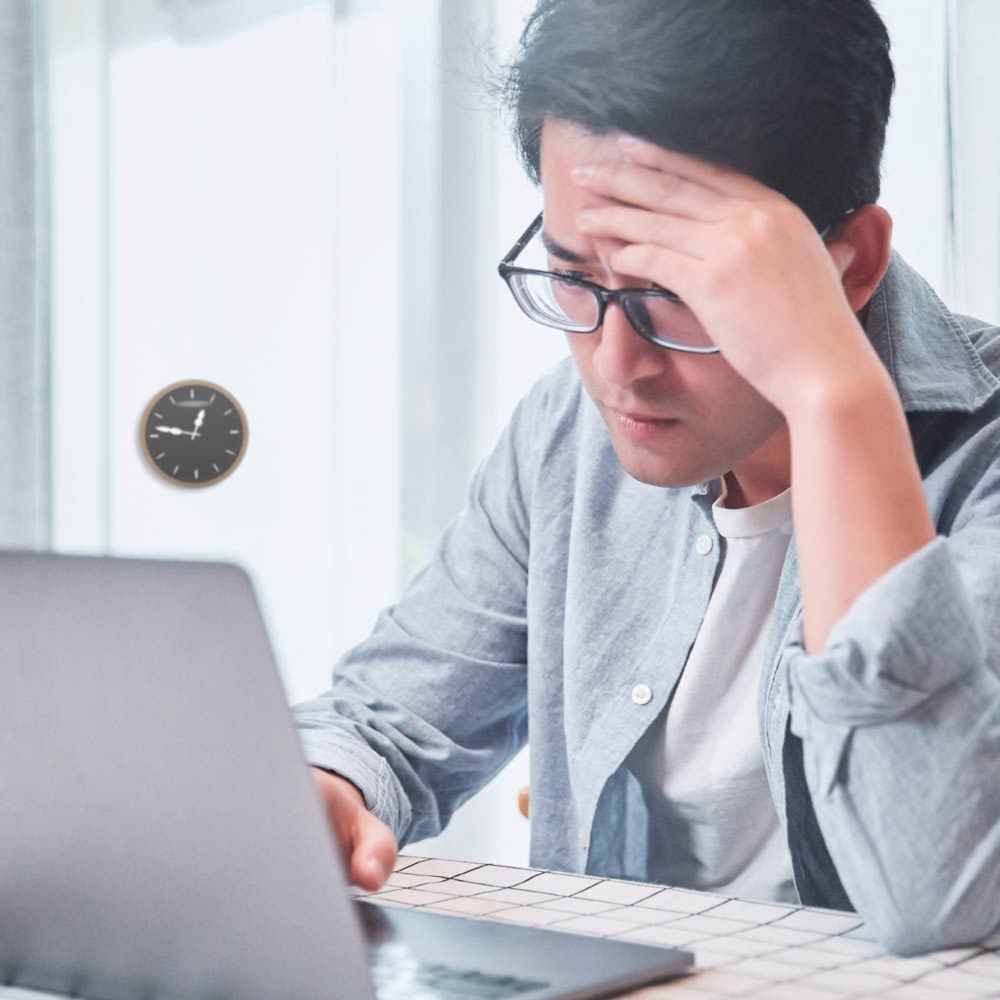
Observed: 12:47
